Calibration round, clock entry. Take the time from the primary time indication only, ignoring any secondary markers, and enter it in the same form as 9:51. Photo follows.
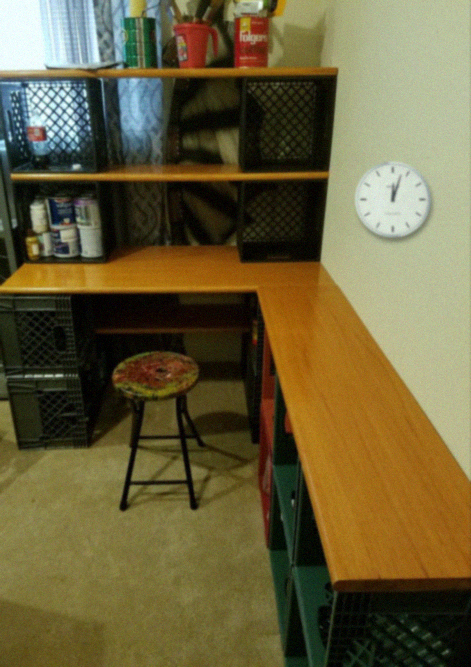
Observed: 12:03
